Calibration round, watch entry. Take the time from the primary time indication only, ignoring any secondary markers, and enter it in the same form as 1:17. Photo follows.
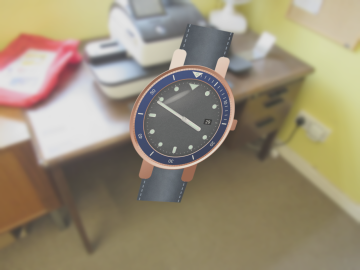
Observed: 3:49
